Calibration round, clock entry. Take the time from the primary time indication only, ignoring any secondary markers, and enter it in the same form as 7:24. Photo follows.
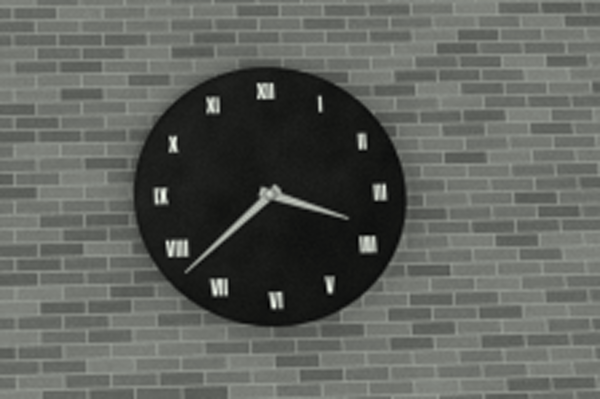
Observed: 3:38
